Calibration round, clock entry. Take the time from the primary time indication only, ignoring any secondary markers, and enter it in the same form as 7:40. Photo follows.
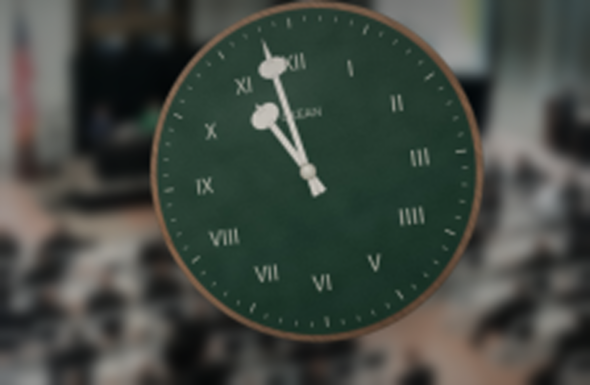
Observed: 10:58
